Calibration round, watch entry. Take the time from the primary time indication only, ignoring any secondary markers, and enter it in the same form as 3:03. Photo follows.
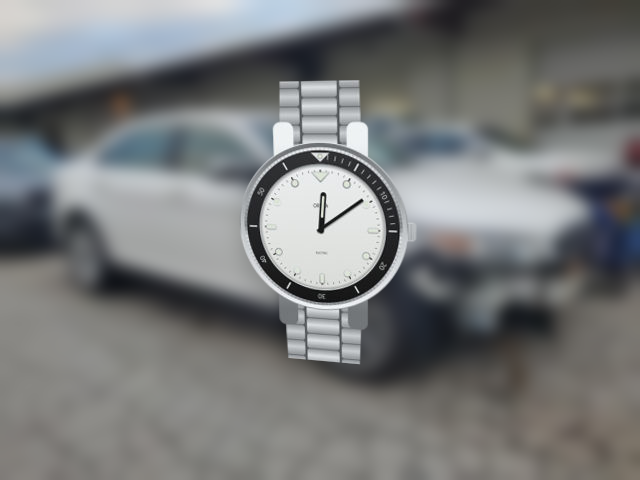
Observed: 12:09
